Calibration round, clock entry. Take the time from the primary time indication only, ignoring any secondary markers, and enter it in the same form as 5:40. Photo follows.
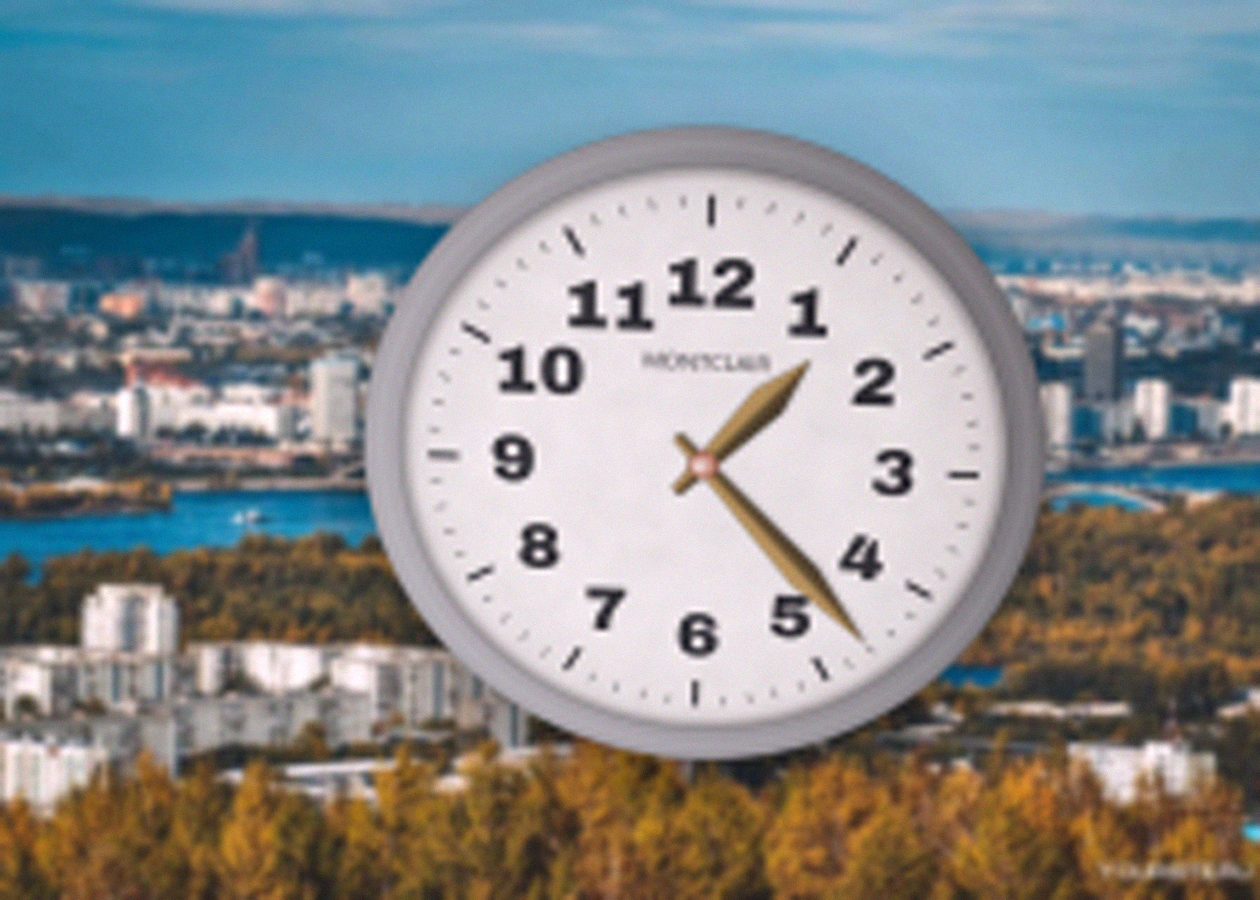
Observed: 1:23
